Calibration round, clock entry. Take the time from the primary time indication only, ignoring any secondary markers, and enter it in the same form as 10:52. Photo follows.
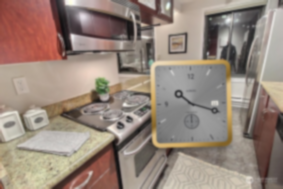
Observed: 10:18
